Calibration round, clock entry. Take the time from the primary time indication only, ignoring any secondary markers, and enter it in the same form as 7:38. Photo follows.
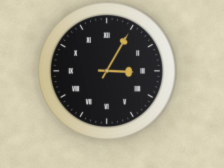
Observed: 3:05
